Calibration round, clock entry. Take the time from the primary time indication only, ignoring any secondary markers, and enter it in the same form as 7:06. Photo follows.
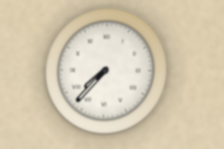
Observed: 7:37
